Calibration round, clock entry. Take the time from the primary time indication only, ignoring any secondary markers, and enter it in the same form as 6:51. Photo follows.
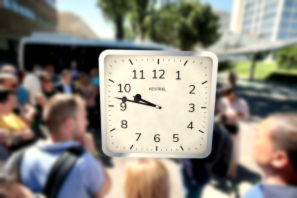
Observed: 9:47
